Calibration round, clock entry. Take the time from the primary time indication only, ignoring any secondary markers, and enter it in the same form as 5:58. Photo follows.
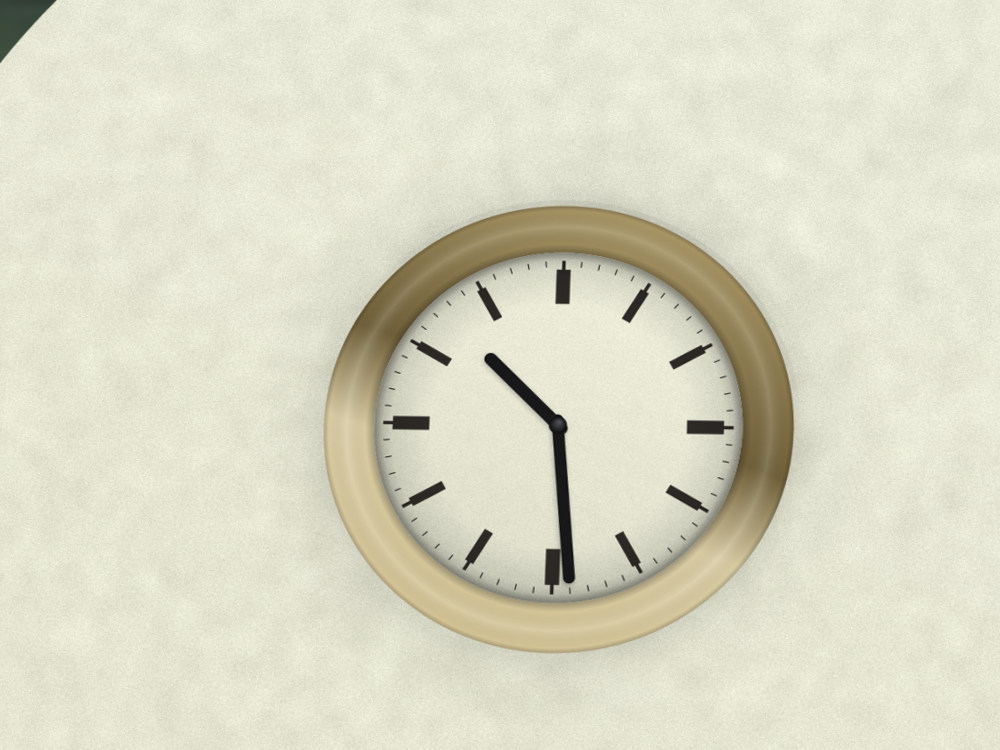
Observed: 10:29
